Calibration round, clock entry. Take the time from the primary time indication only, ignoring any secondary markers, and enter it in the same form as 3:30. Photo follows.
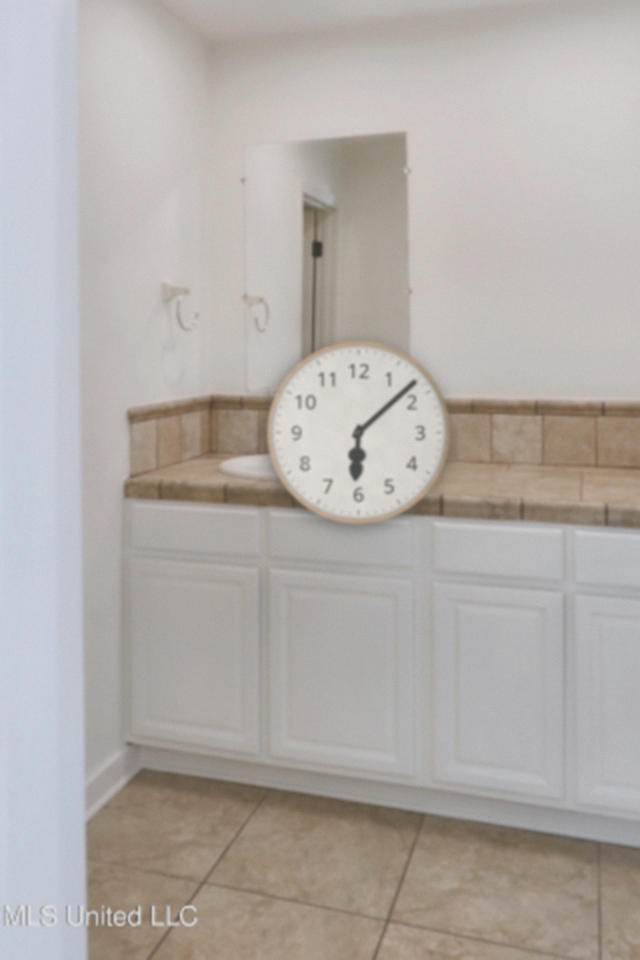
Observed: 6:08
